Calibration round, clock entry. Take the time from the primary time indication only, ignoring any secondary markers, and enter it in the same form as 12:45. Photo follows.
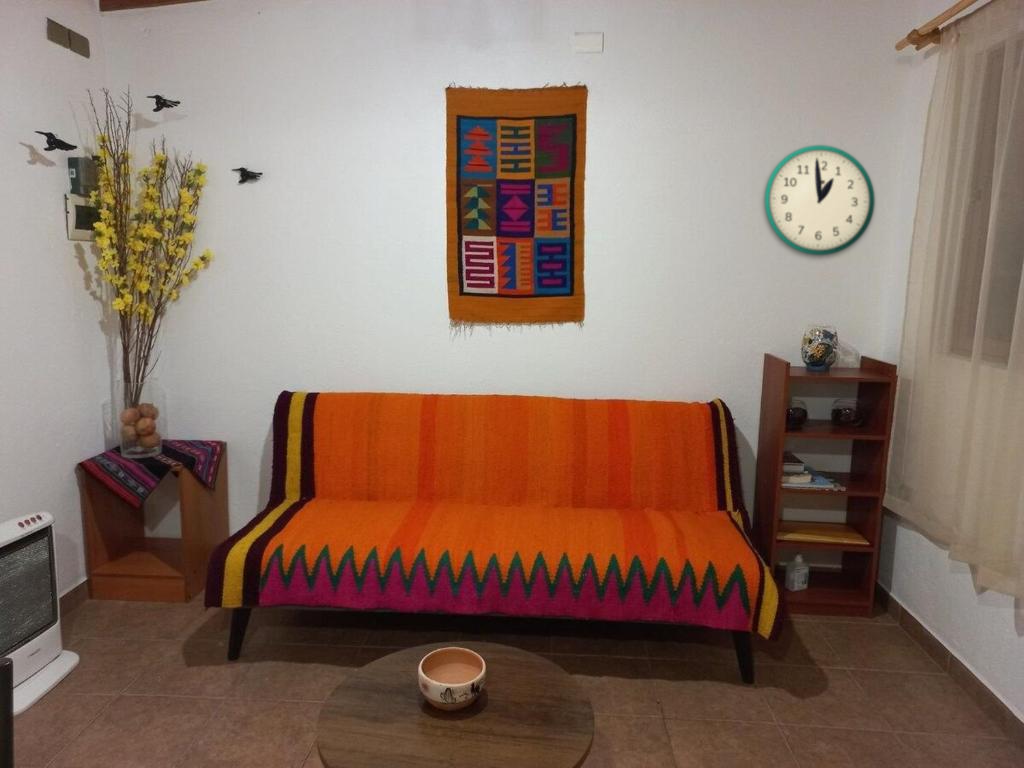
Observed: 12:59
